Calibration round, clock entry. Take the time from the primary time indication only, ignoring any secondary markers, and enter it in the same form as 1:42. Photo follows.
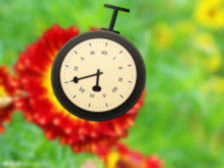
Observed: 5:40
